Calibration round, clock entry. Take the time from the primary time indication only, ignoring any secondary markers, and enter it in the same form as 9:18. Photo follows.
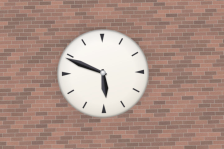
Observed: 5:49
